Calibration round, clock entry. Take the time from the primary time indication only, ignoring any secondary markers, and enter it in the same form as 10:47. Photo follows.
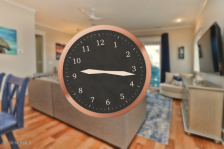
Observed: 9:17
